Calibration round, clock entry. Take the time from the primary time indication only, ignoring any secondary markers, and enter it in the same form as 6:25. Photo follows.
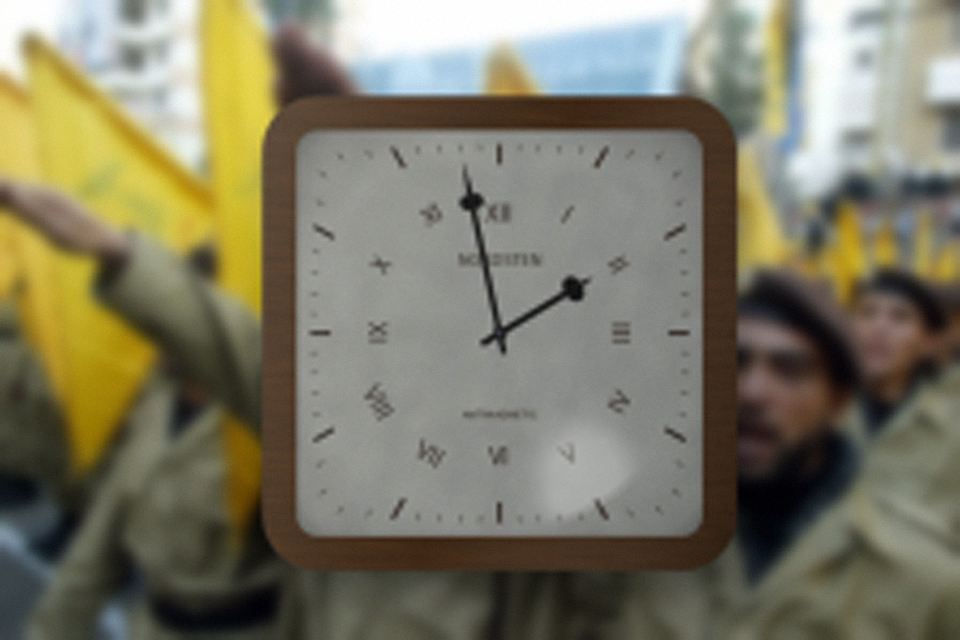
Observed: 1:58
